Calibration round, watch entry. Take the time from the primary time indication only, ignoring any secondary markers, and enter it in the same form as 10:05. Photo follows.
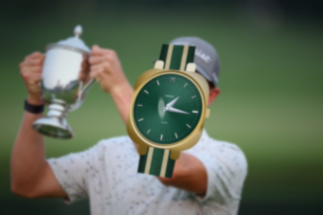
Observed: 1:16
